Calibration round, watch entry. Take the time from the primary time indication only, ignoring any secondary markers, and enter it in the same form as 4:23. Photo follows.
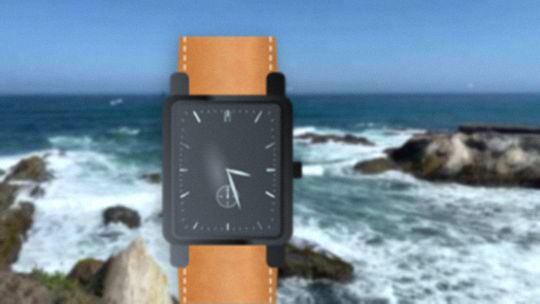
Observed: 3:27
